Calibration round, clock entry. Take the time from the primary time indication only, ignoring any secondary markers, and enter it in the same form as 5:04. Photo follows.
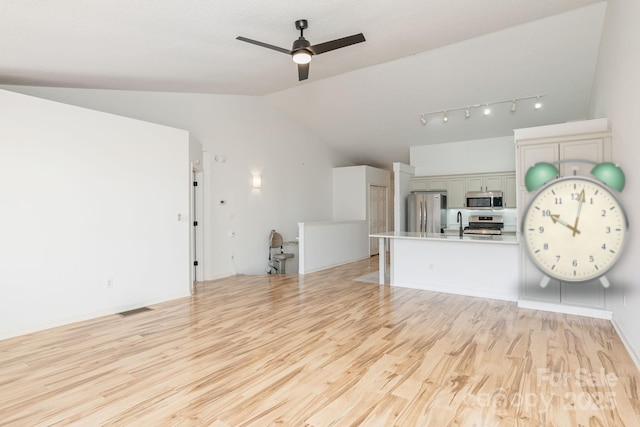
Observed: 10:02
